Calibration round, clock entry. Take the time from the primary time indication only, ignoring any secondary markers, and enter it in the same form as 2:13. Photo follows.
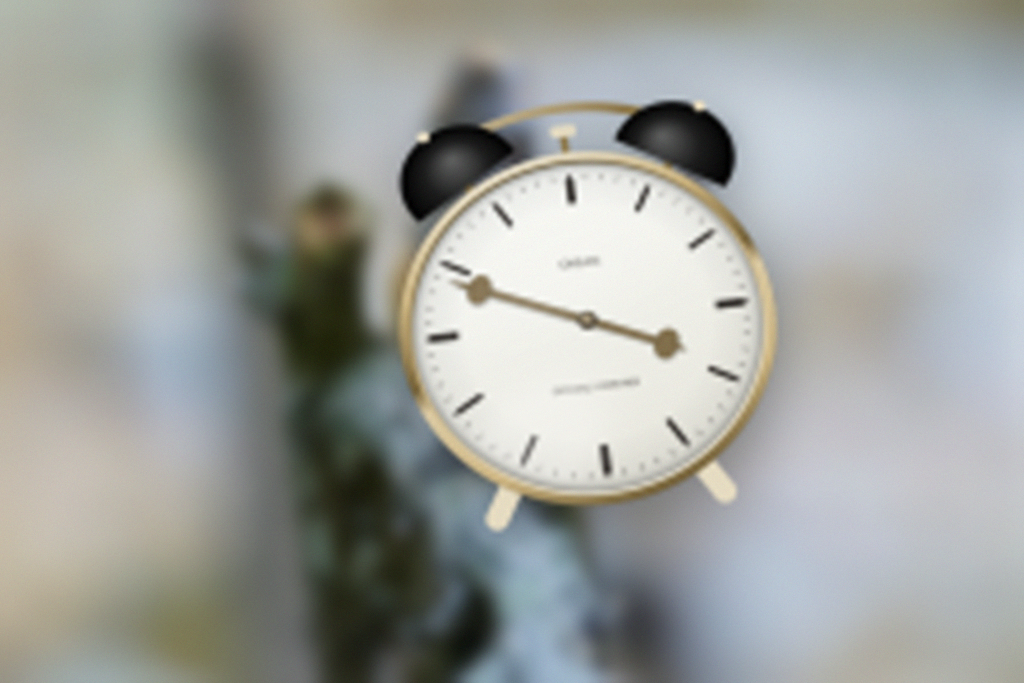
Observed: 3:49
